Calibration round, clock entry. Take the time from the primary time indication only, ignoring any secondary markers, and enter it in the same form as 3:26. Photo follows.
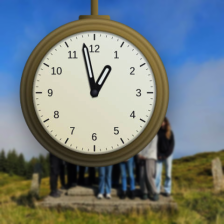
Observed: 12:58
